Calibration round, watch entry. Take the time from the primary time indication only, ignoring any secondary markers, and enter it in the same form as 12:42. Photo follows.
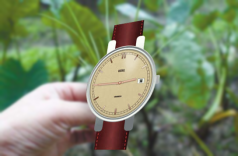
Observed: 2:45
